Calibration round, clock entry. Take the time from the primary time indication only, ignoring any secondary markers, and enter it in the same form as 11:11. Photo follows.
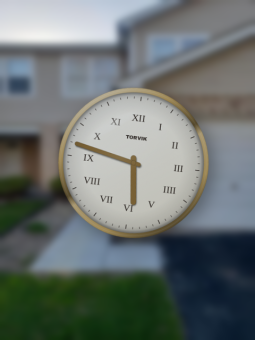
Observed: 5:47
